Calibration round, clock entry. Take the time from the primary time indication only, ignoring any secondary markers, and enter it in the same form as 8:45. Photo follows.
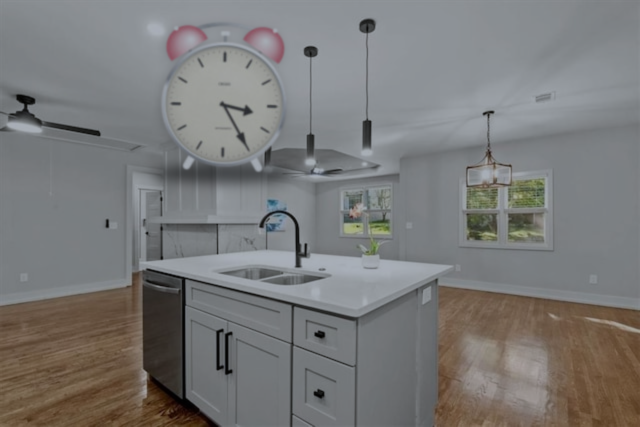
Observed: 3:25
